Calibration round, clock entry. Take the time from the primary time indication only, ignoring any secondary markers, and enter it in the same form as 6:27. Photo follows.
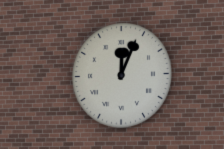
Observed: 12:04
